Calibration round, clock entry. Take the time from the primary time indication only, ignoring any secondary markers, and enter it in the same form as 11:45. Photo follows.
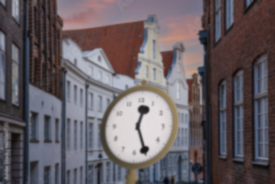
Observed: 12:26
